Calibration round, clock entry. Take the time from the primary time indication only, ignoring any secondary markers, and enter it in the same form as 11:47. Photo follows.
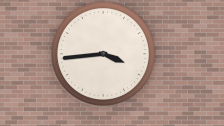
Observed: 3:44
